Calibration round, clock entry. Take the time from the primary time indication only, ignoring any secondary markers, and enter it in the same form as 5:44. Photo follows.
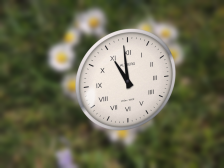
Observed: 10:59
